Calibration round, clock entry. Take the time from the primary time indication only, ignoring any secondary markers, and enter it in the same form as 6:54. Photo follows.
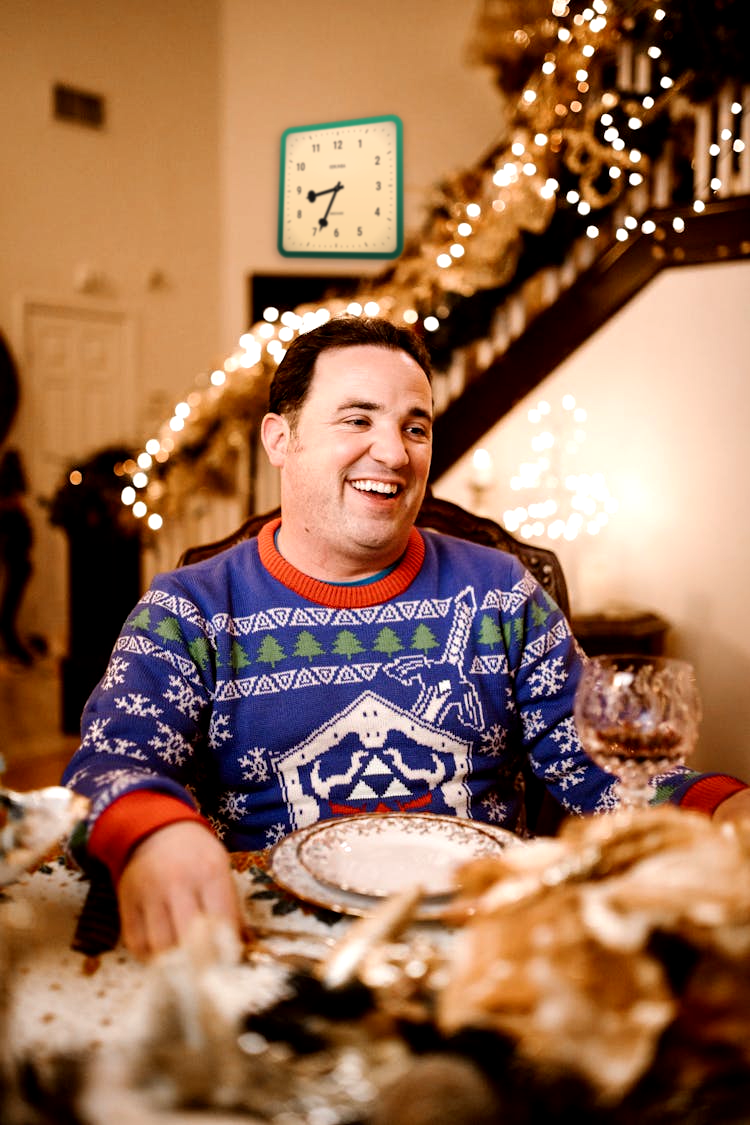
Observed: 8:34
